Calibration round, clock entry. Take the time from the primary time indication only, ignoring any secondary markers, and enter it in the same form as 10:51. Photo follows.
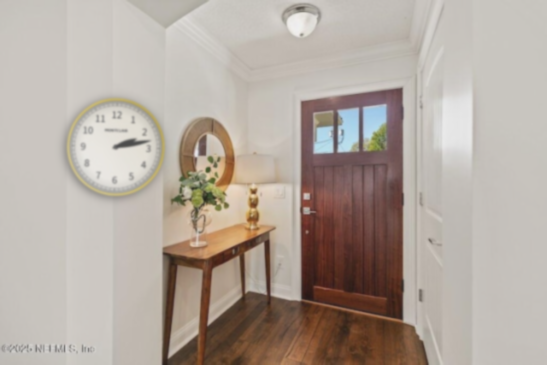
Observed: 2:13
